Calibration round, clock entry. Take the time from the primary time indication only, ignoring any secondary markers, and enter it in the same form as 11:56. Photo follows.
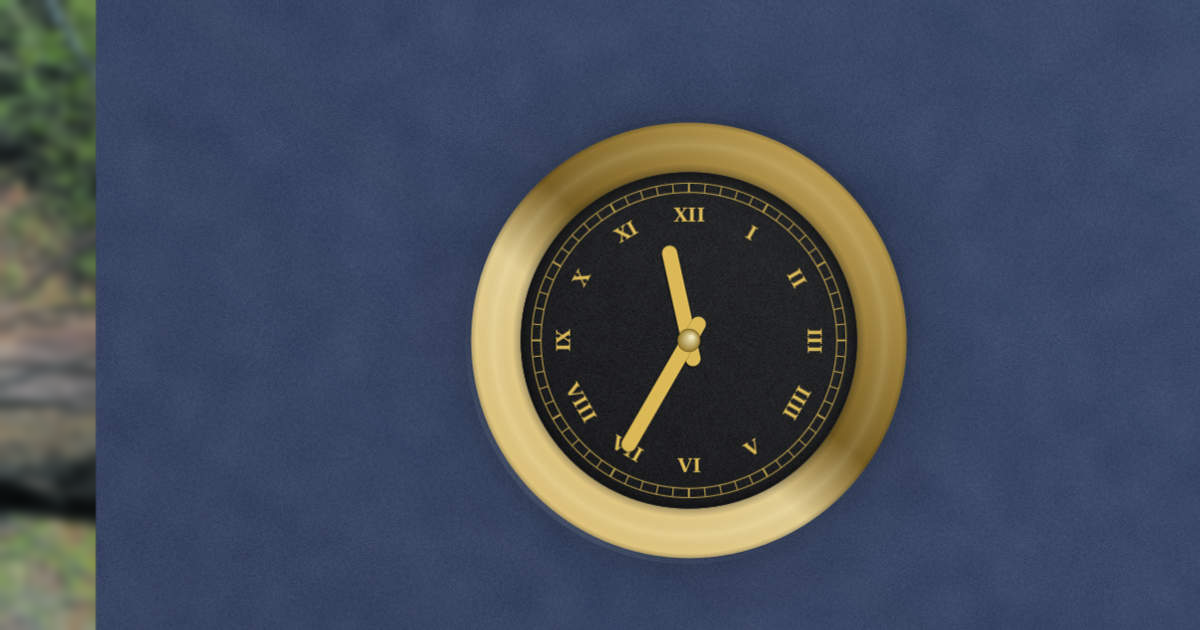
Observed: 11:35
